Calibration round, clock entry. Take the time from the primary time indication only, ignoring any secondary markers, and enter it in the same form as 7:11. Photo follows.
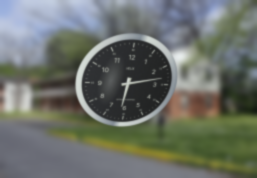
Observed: 6:13
